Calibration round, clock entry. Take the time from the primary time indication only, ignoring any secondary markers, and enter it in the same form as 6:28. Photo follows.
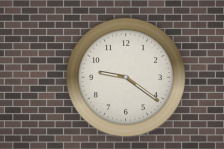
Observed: 9:21
